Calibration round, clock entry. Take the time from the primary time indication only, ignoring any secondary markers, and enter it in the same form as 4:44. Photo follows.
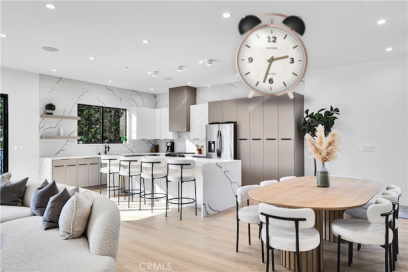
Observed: 2:33
